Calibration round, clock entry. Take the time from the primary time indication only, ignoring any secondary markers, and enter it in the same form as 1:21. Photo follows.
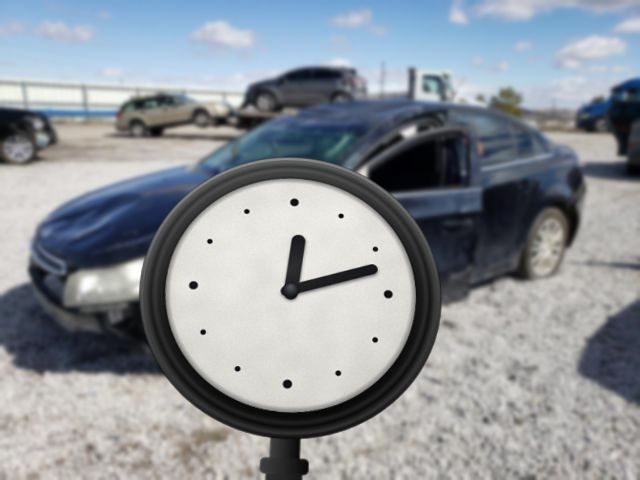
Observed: 12:12
